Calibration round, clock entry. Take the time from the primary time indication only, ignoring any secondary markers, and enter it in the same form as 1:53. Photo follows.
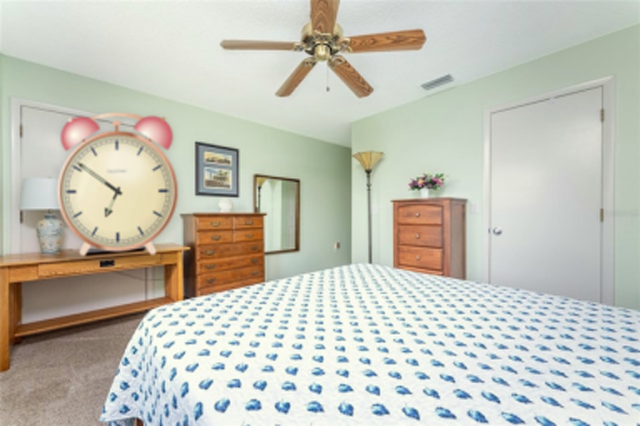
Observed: 6:51
